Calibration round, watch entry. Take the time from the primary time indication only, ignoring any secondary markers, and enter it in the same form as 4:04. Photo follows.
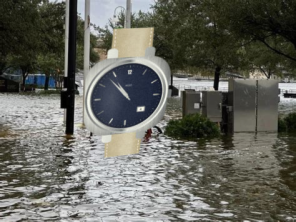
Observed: 10:53
